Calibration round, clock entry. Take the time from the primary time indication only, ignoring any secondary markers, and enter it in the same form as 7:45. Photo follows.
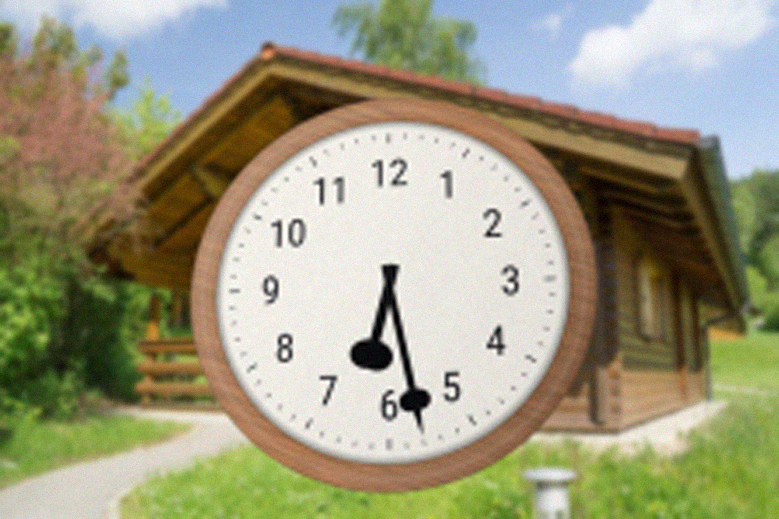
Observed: 6:28
